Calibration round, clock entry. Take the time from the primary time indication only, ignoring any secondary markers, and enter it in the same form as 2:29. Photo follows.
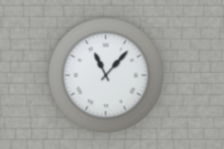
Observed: 11:07
